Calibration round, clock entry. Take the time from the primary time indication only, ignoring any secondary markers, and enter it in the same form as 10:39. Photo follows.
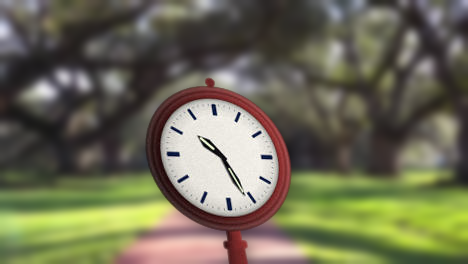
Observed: 10:26
